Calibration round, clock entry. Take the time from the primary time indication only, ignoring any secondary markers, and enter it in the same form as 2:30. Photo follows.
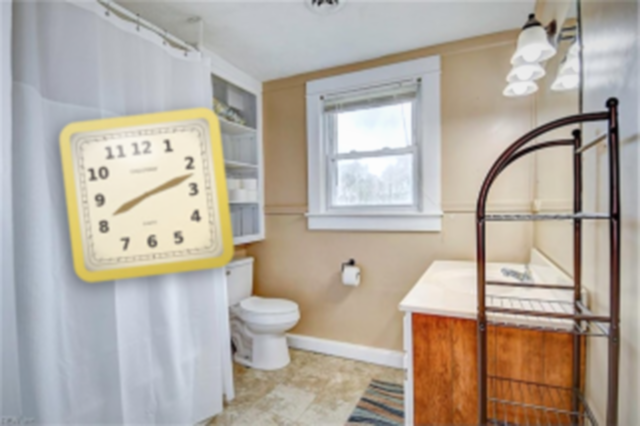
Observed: 8:12
